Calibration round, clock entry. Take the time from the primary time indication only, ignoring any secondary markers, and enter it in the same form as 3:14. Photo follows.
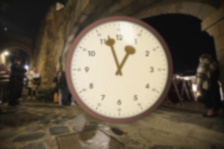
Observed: 12:57
